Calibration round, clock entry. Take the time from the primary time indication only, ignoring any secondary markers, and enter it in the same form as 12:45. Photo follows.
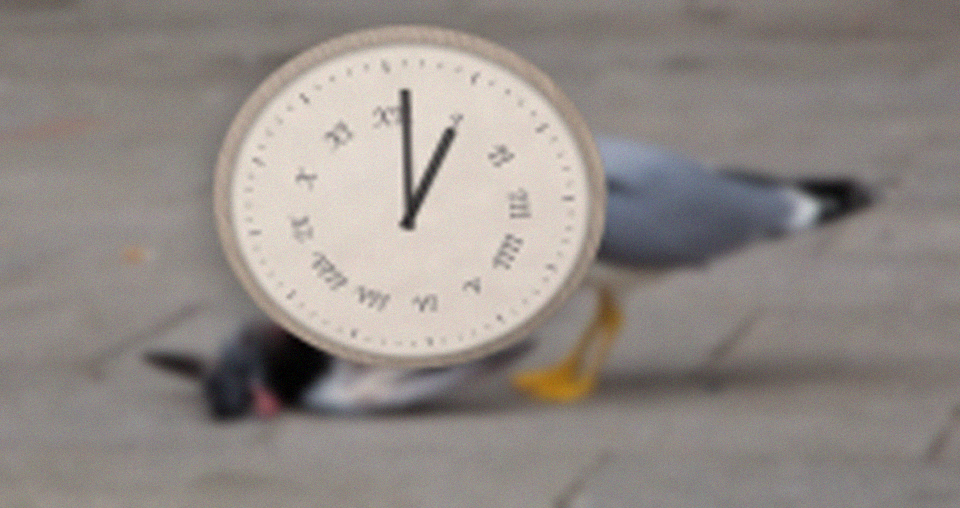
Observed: 1:01
